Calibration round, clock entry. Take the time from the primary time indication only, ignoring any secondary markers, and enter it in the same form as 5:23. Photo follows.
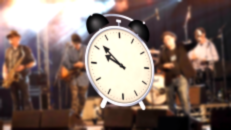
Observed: 9:52
